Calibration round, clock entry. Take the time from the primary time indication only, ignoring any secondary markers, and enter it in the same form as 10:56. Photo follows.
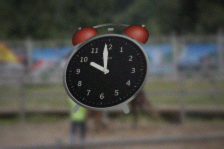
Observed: 9:59
